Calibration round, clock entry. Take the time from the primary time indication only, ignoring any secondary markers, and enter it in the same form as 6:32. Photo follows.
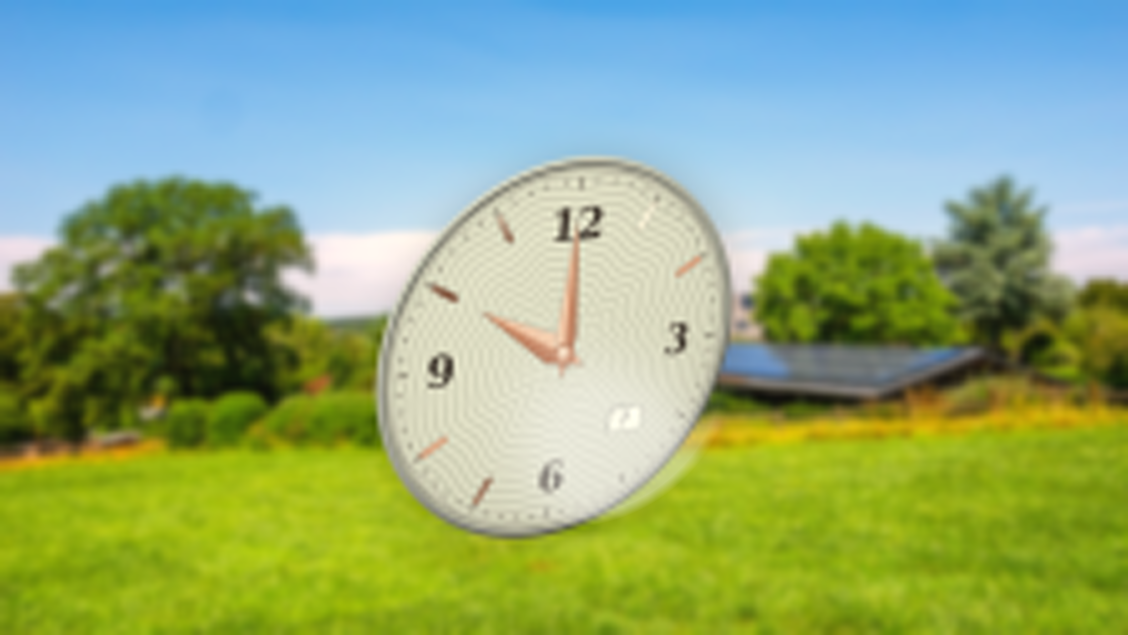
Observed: 10:00
